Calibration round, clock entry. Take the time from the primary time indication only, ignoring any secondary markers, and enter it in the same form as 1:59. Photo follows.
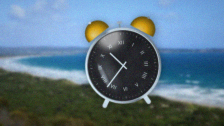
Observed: 10:37
